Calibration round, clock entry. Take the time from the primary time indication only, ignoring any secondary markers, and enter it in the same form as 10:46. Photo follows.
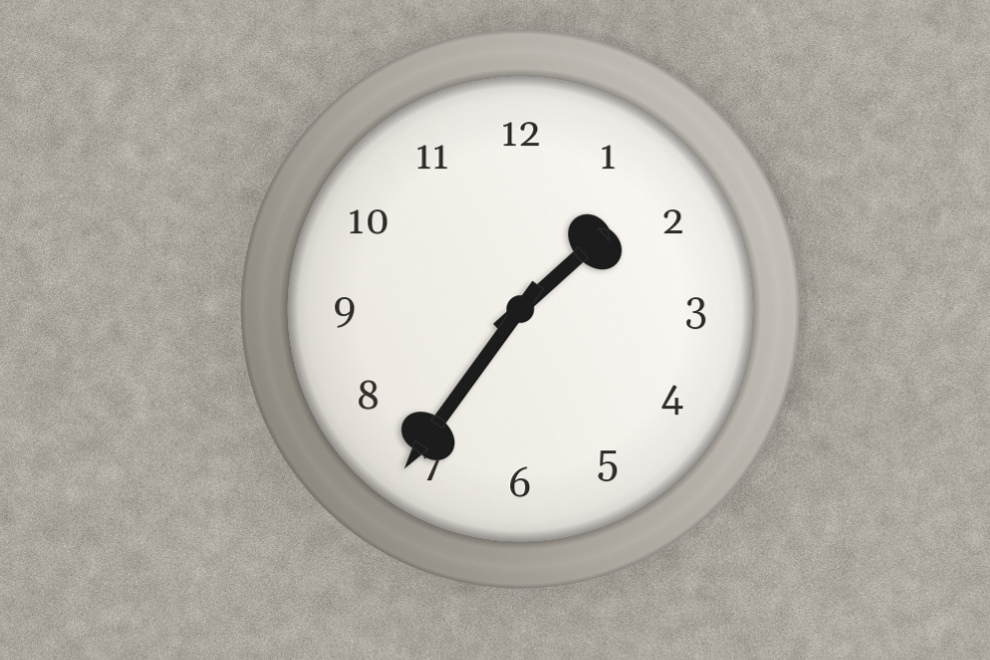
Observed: 1:36
